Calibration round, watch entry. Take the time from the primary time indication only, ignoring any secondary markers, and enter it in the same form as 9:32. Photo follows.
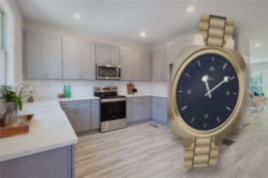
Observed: 11:09
